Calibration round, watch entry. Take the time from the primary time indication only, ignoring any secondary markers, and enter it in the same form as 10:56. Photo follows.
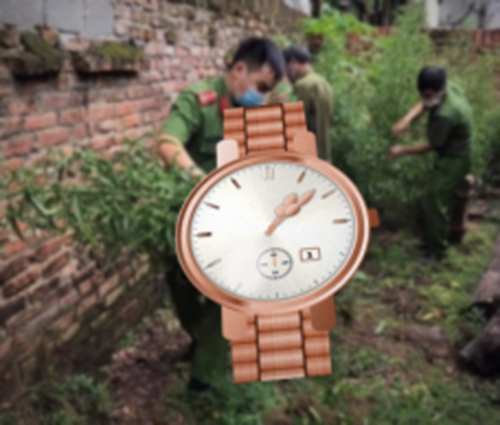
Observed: 1:08
